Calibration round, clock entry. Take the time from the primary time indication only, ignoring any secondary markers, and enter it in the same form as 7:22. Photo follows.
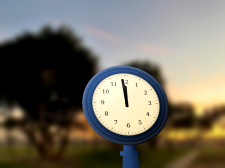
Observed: 11:59
